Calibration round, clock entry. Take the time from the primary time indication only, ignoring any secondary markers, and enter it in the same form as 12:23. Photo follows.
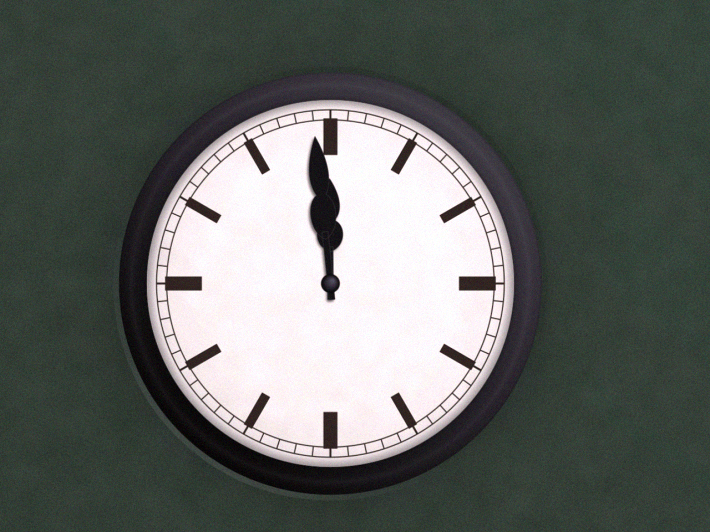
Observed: 11:59
